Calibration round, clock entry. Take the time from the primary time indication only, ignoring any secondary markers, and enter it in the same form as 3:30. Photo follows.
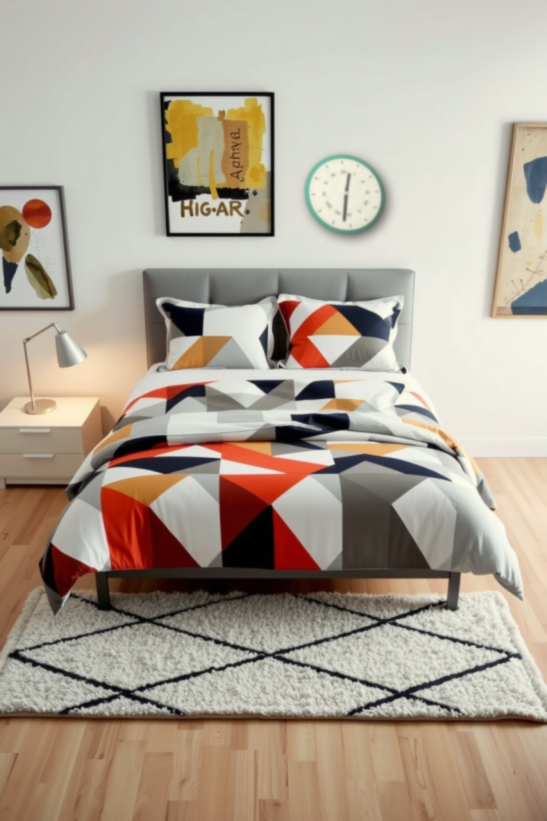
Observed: 12:32
